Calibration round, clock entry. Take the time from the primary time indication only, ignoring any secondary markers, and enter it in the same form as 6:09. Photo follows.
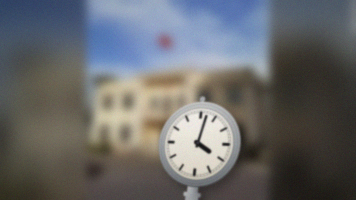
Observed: 4:02
